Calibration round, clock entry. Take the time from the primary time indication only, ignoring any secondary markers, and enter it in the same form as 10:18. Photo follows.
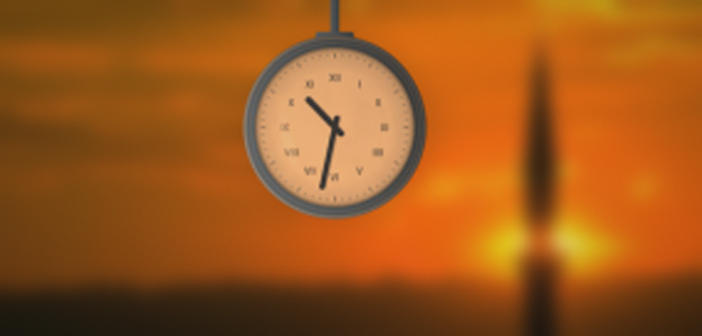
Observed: 10:32
